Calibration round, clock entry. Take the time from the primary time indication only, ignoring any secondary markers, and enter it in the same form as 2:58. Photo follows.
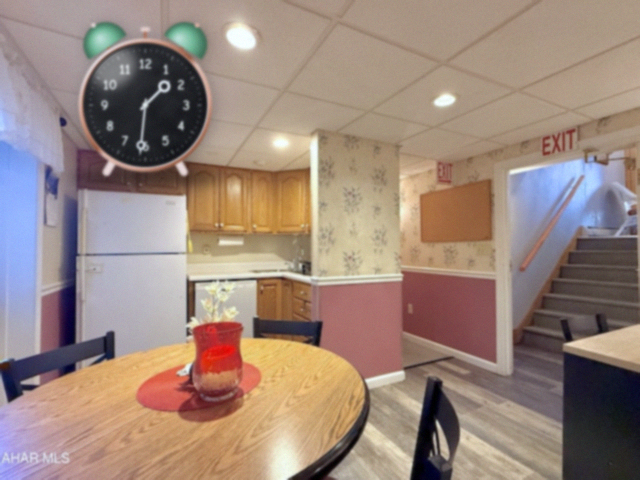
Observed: 1:31
